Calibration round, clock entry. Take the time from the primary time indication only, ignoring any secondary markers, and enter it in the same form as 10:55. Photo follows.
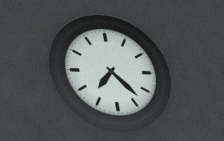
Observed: 7:23
